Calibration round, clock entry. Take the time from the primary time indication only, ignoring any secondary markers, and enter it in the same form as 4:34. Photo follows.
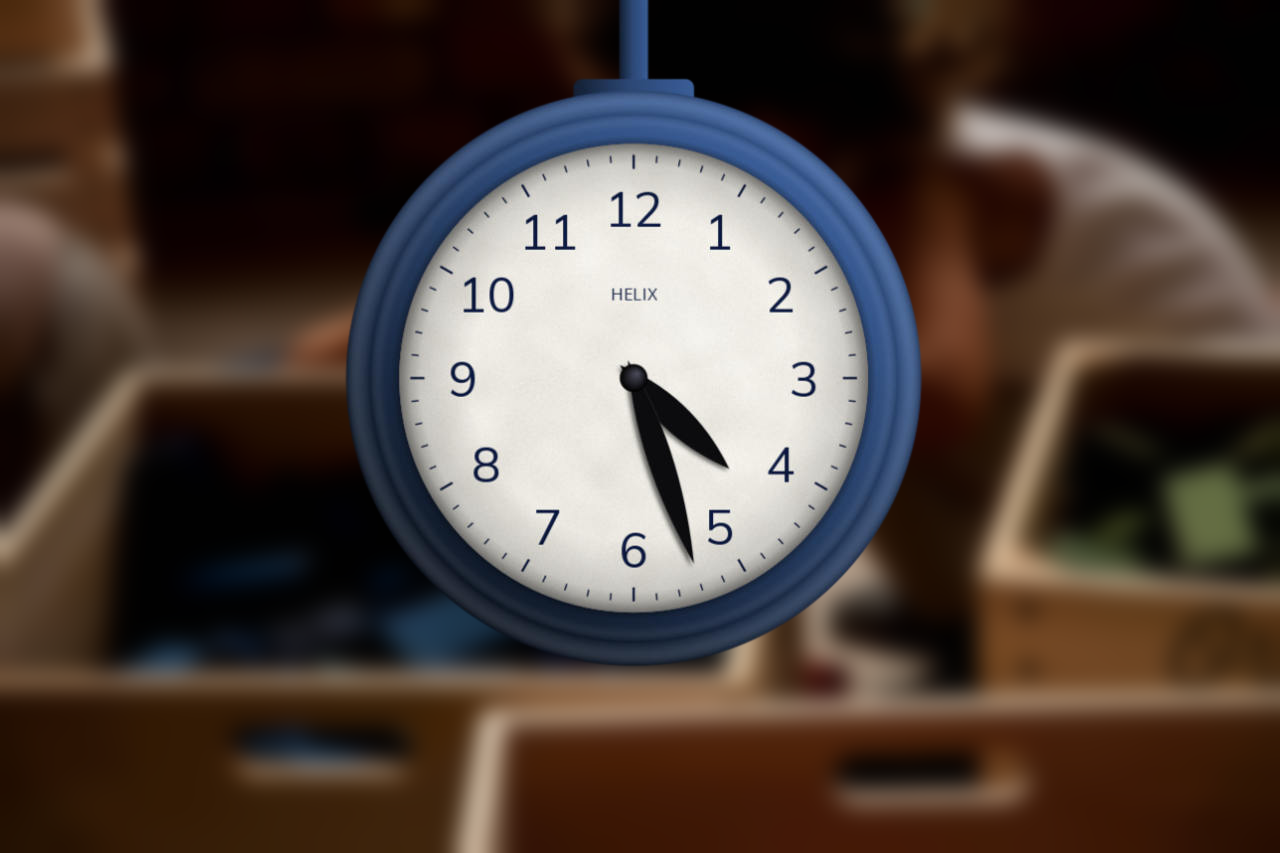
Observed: 4:27
